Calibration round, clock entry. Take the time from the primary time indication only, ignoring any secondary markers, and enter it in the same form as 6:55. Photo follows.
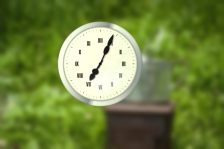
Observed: 7:04
